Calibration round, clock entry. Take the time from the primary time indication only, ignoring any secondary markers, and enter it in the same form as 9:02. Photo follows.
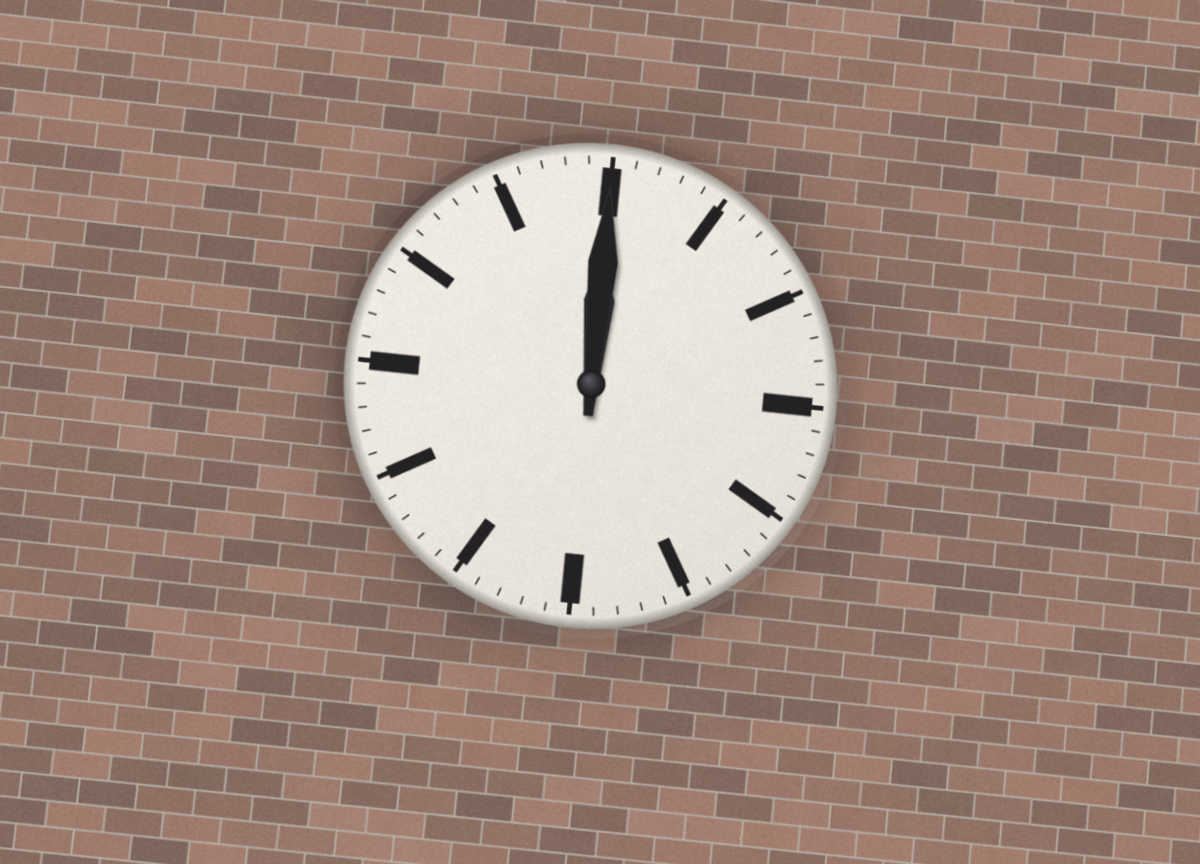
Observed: 12:00
